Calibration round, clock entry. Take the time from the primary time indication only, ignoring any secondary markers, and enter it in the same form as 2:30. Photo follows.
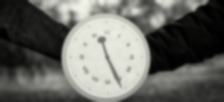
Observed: 11:26
